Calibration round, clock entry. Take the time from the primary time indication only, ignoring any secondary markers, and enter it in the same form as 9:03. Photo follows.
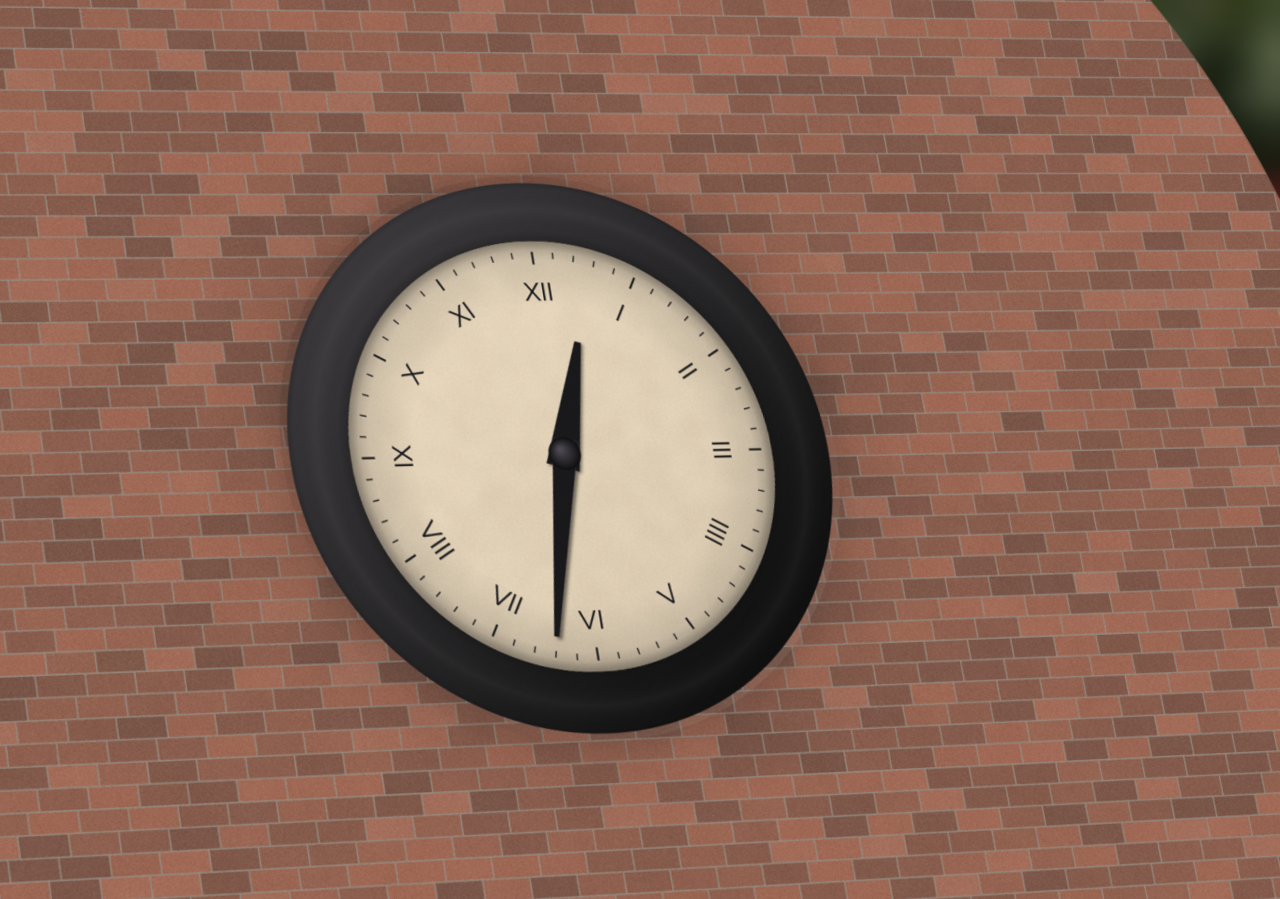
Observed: 12:32
